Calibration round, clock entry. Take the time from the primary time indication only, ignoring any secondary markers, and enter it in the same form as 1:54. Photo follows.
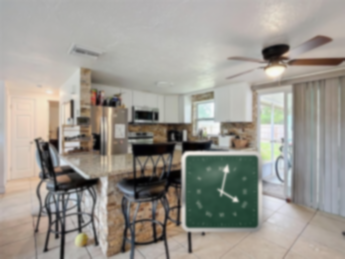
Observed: 4:02
